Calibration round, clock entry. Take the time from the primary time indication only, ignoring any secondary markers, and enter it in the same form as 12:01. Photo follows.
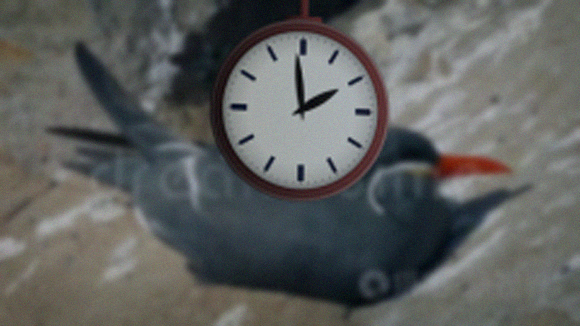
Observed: 1:59
